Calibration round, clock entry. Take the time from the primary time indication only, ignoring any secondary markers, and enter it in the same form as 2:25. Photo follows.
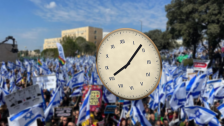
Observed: 8:08
